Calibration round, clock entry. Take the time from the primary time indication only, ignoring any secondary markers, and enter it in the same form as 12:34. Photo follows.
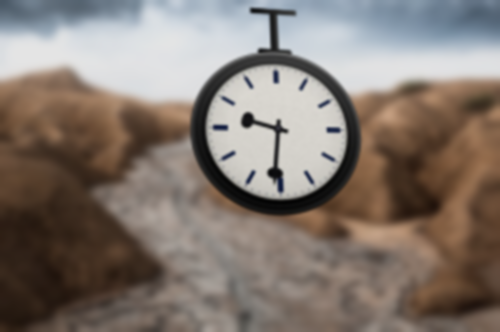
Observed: 9:31
